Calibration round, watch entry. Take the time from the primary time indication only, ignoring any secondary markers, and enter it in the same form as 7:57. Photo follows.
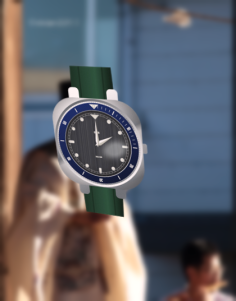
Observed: 2:00
